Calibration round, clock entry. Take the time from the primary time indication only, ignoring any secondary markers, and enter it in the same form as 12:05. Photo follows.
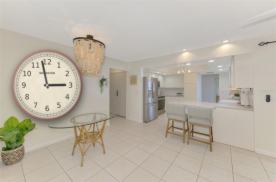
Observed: 2:58
